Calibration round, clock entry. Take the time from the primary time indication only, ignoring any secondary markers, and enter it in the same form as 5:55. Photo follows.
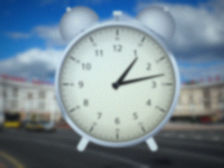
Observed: 1:13
